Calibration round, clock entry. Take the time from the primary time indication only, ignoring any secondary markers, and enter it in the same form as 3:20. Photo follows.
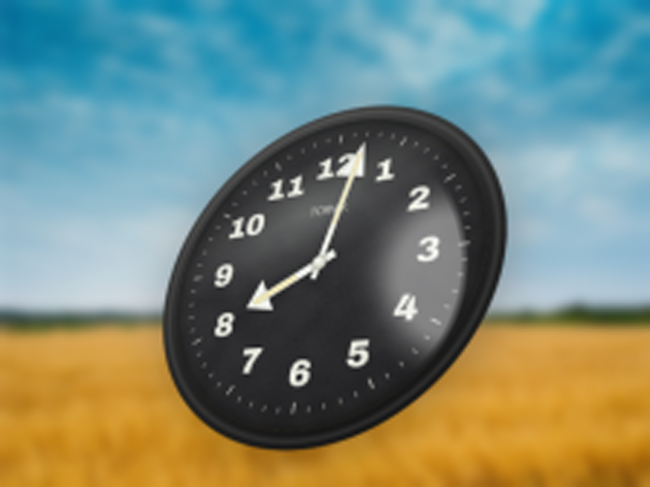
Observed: 8:02
